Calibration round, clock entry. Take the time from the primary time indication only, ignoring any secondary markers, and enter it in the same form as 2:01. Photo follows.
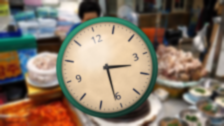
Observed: 3:31
